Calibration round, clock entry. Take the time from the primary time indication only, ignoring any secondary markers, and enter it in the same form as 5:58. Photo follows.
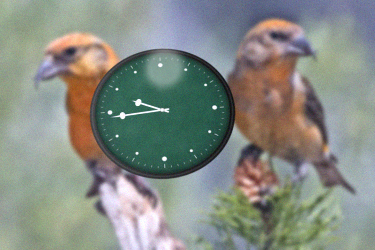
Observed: 9:44
